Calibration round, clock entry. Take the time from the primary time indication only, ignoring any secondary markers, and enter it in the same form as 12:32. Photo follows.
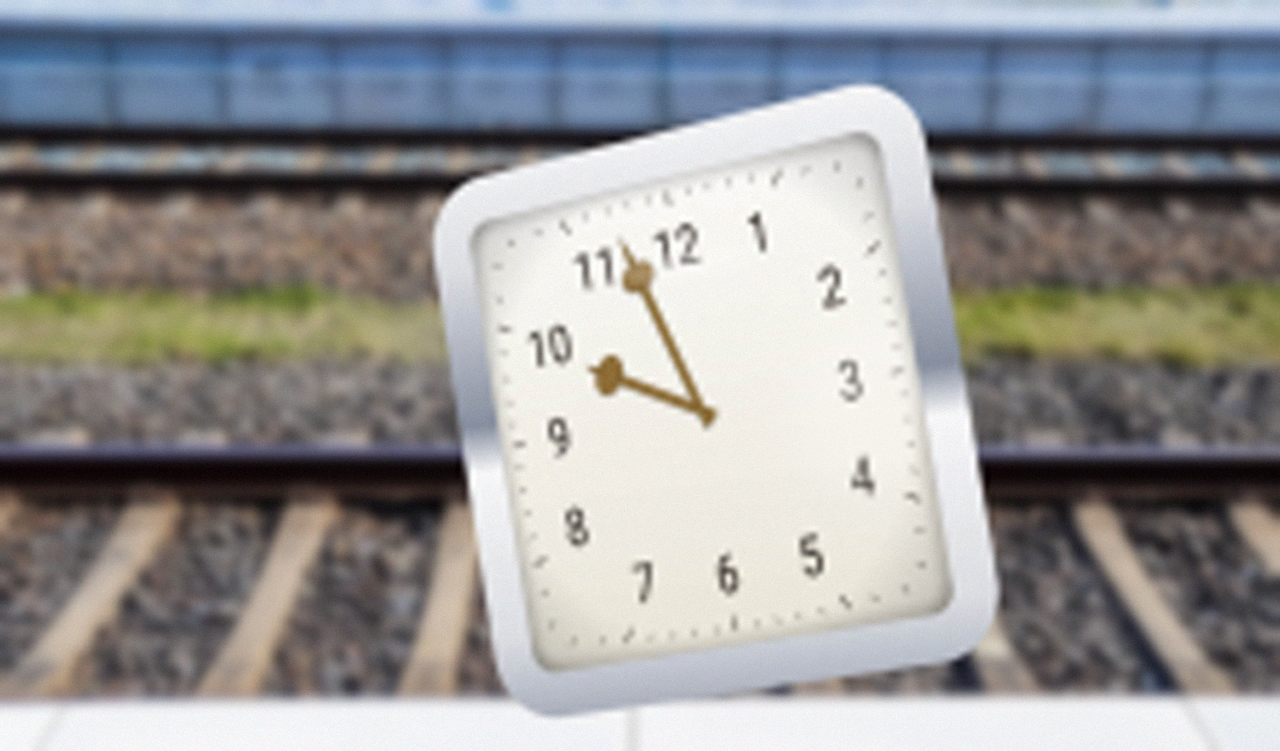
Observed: 9:57
